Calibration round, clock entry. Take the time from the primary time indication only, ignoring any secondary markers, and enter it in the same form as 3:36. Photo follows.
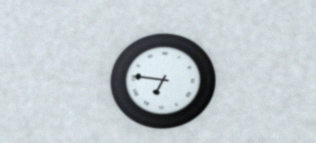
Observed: 6:46
